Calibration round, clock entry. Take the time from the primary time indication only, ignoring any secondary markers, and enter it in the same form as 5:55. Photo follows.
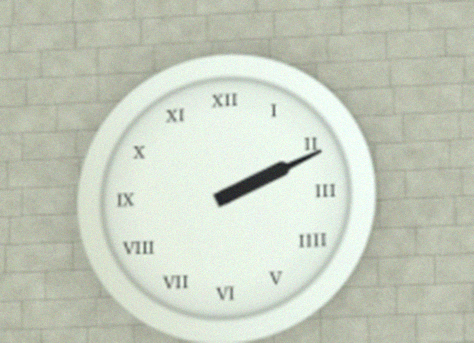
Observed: 2:11
